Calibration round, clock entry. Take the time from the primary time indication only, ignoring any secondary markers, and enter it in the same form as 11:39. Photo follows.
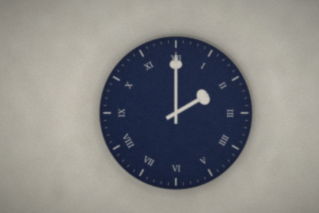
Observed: 2:00
